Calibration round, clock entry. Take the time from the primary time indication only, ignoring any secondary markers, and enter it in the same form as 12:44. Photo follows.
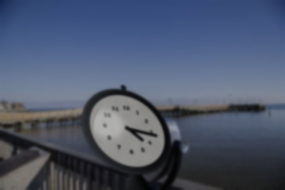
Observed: 4:16
